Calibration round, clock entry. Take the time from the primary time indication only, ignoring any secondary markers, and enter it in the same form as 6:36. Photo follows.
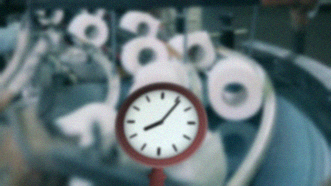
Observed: 8:06
